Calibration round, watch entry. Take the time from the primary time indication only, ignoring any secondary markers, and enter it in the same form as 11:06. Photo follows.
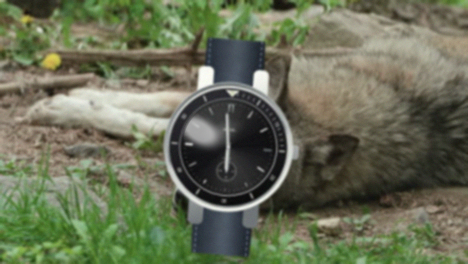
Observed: 5:59
